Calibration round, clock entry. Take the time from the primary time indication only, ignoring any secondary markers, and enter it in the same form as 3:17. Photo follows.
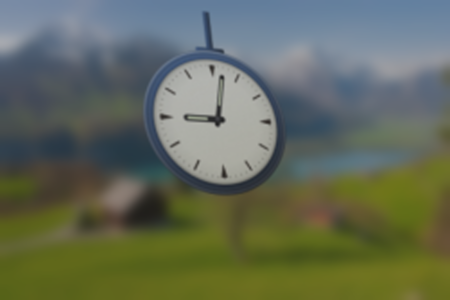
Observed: 9:02
